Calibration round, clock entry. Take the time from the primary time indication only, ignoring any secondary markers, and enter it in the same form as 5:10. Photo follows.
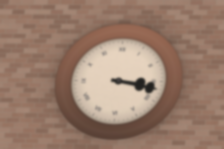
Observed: 3:17
